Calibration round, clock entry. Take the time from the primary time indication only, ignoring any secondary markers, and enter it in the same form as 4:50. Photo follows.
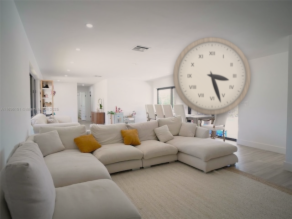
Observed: 3:27
